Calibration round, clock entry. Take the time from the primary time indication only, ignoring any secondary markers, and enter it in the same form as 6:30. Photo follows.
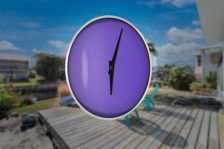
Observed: 6:03
